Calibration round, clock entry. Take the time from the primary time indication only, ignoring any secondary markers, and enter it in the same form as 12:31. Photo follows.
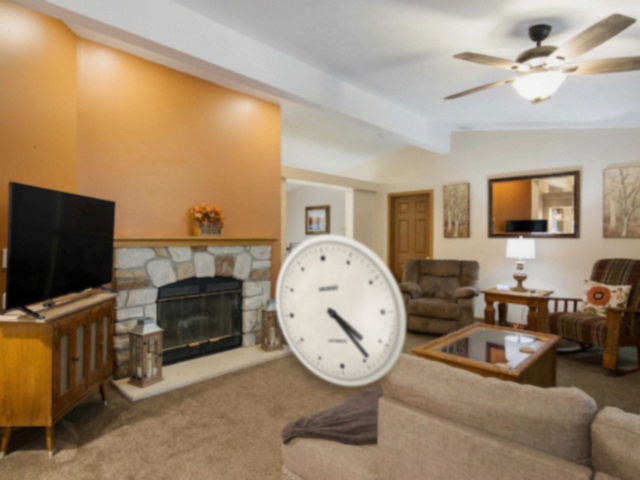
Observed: 4:24
